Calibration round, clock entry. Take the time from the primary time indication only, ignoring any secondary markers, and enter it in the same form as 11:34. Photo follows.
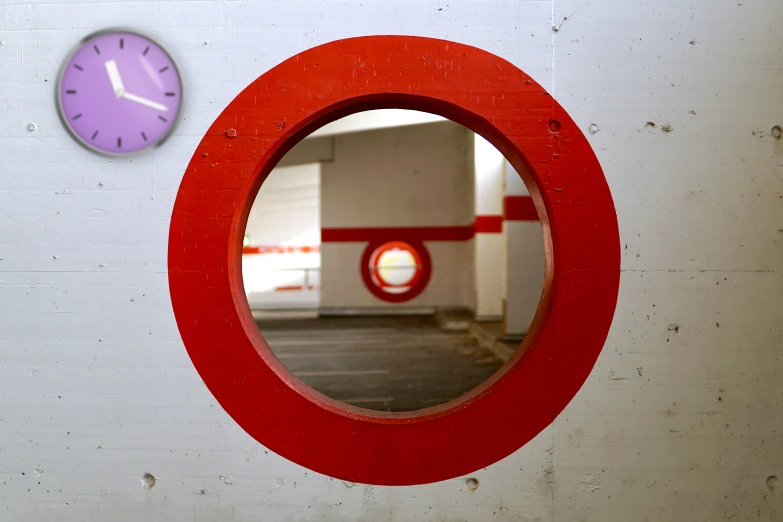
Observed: 11:18
